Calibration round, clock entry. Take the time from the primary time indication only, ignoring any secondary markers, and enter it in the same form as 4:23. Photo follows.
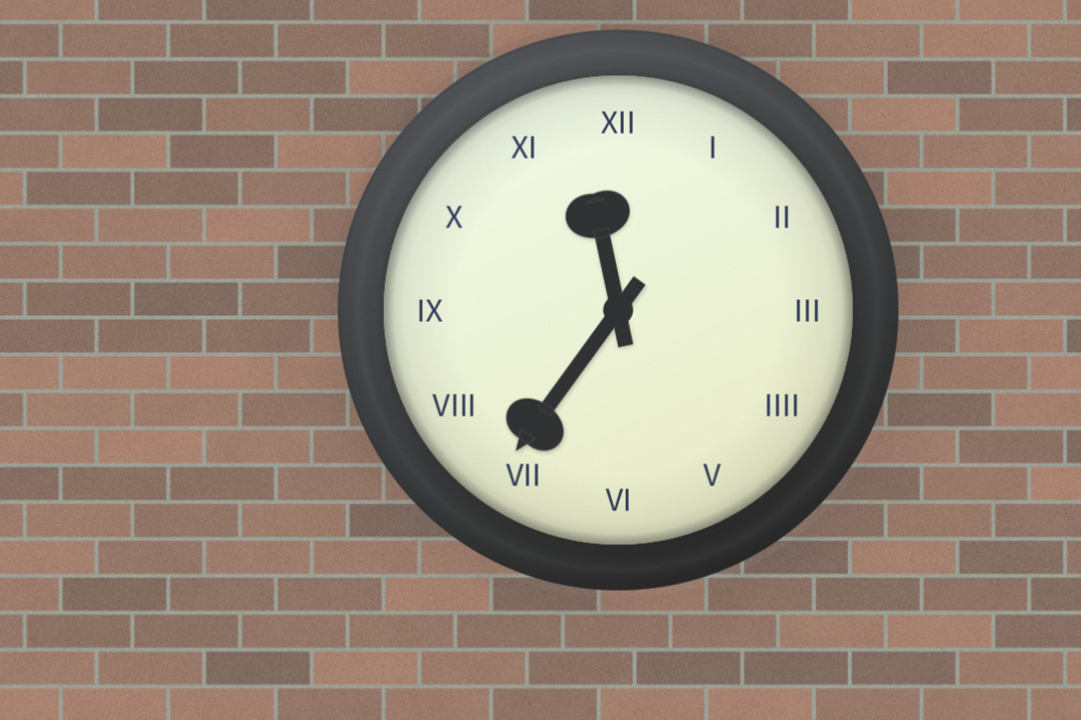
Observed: 11:36
